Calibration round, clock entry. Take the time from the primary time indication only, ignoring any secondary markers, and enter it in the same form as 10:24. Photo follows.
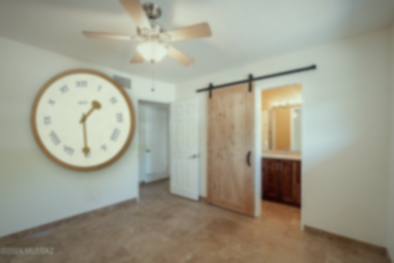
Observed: 1:30
